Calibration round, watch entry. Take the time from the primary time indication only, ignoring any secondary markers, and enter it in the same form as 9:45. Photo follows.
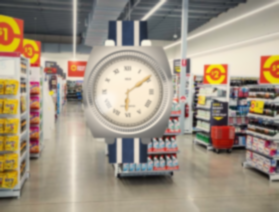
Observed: 6:09
